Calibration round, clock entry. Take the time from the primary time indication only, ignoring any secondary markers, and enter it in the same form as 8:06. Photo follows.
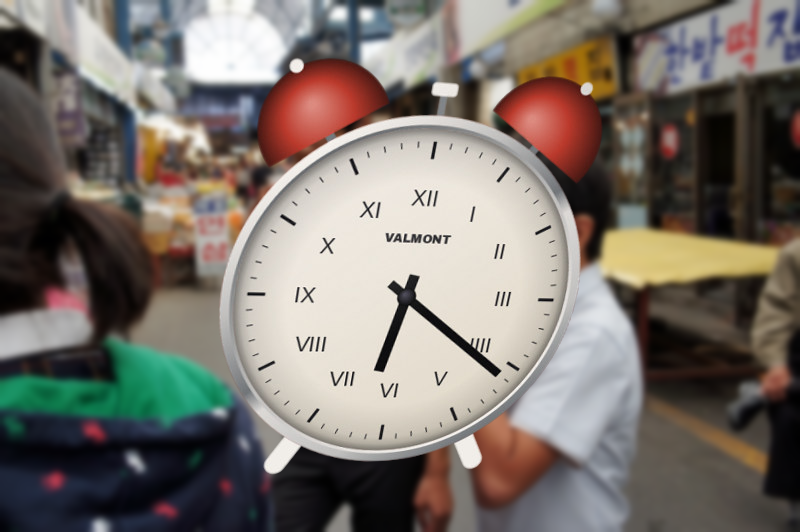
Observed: 6:21
